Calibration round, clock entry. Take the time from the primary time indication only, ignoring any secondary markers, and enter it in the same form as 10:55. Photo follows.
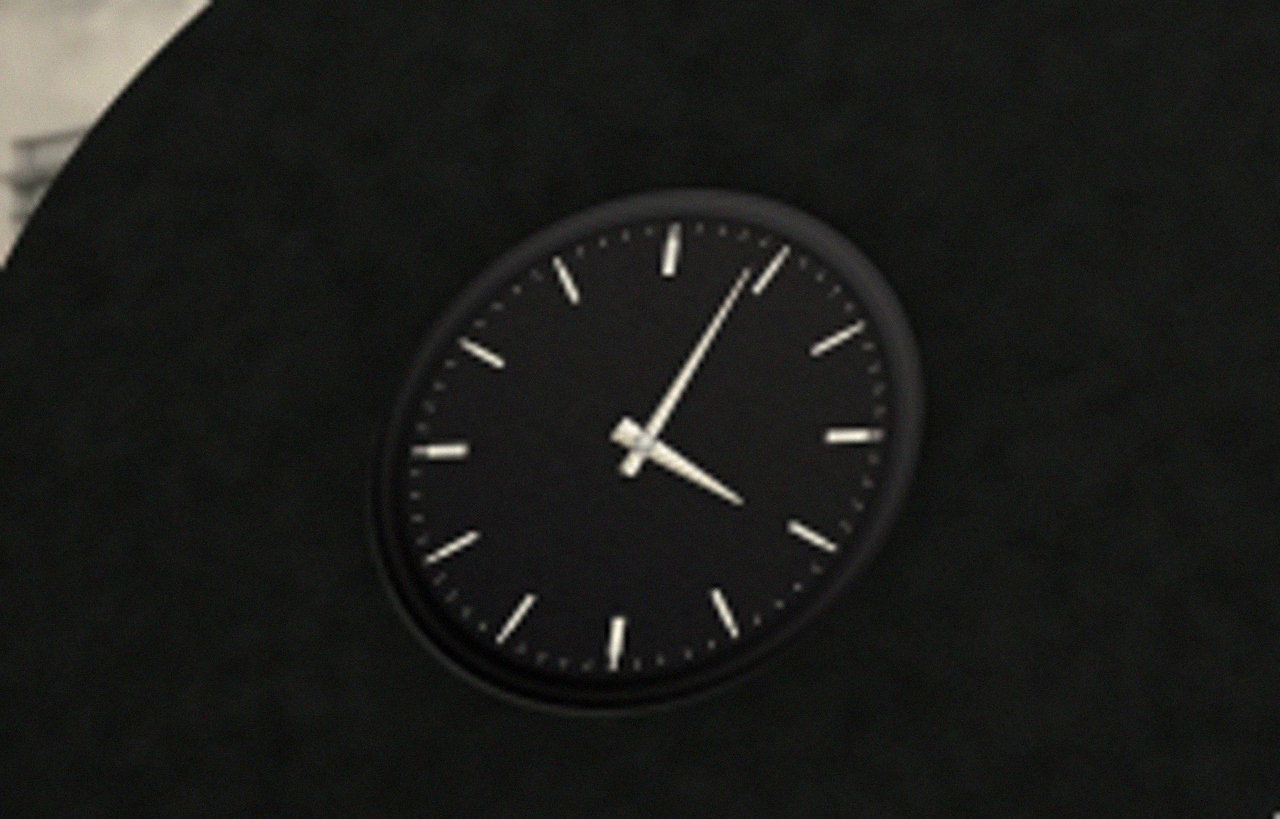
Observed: 4:04
